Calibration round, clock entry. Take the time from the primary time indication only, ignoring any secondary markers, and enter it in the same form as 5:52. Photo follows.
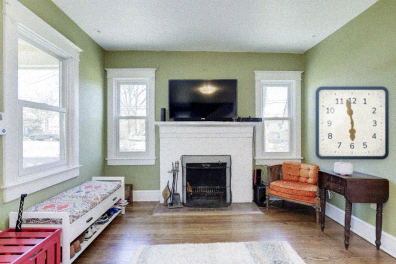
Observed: 5:58
